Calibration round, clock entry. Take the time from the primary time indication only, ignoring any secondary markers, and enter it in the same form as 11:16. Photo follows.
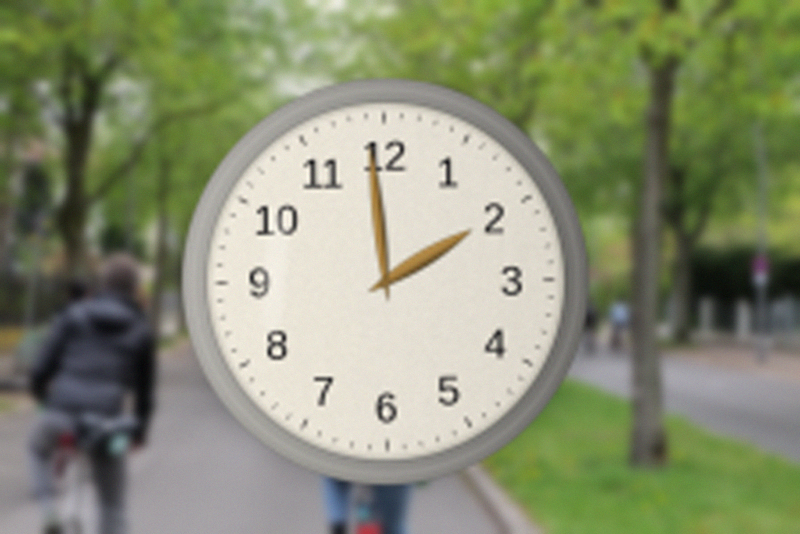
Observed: 1:59
